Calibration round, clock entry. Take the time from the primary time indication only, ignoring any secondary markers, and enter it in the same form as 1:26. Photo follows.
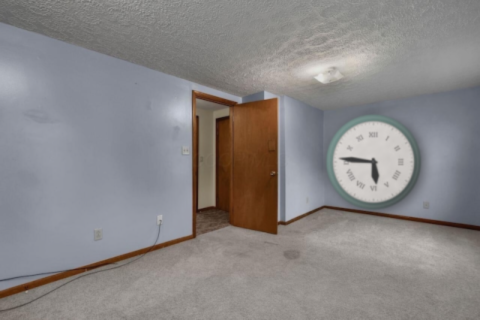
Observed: 5:46
